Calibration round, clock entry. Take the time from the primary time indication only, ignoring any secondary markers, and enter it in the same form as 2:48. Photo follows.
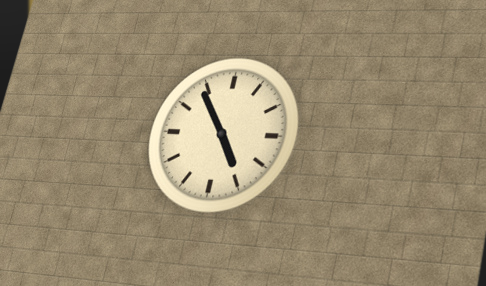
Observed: 4:54
